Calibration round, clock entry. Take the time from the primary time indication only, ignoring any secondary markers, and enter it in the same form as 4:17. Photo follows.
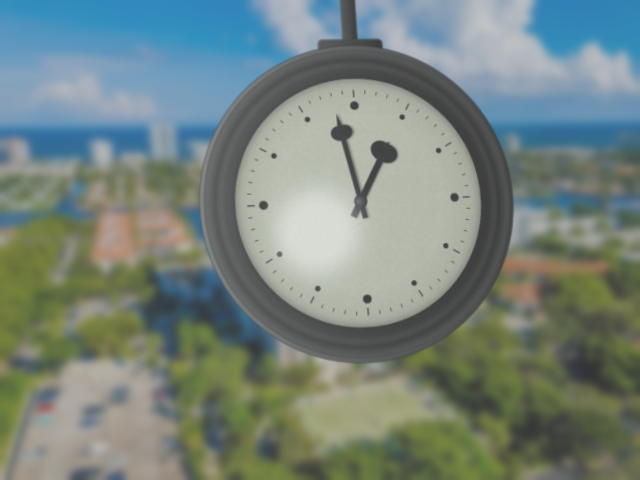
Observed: 12:58
